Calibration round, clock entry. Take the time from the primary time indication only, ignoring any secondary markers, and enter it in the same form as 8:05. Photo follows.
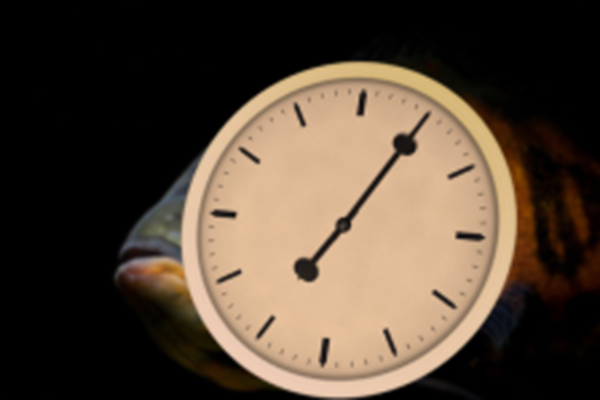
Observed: 7:05
